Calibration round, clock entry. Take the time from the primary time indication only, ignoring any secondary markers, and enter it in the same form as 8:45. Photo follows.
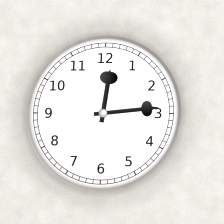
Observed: 12:14
